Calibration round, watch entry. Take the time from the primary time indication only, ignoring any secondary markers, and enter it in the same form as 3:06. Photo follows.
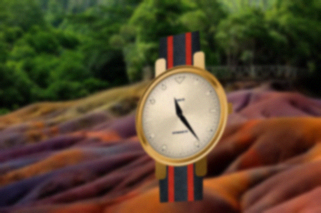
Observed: 11:24
